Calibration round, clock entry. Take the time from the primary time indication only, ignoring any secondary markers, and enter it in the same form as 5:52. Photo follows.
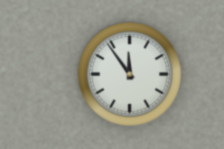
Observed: 11:54
